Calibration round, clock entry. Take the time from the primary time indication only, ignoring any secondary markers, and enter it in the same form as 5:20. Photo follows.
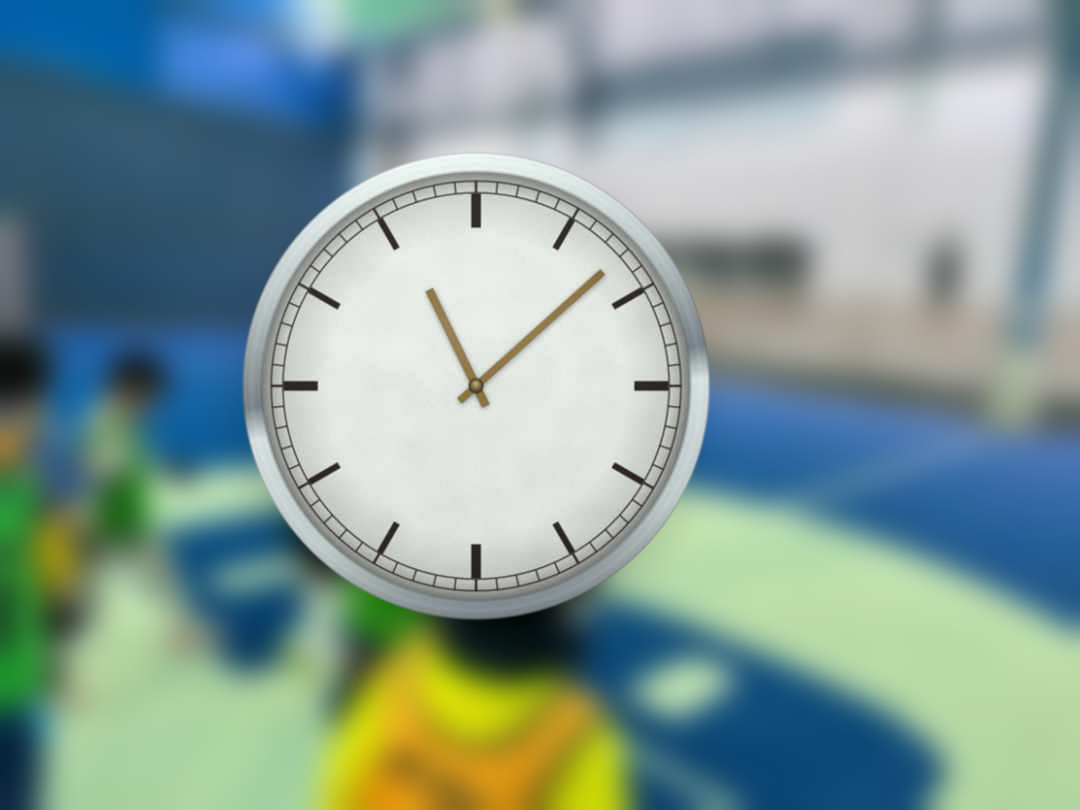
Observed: 11:08
